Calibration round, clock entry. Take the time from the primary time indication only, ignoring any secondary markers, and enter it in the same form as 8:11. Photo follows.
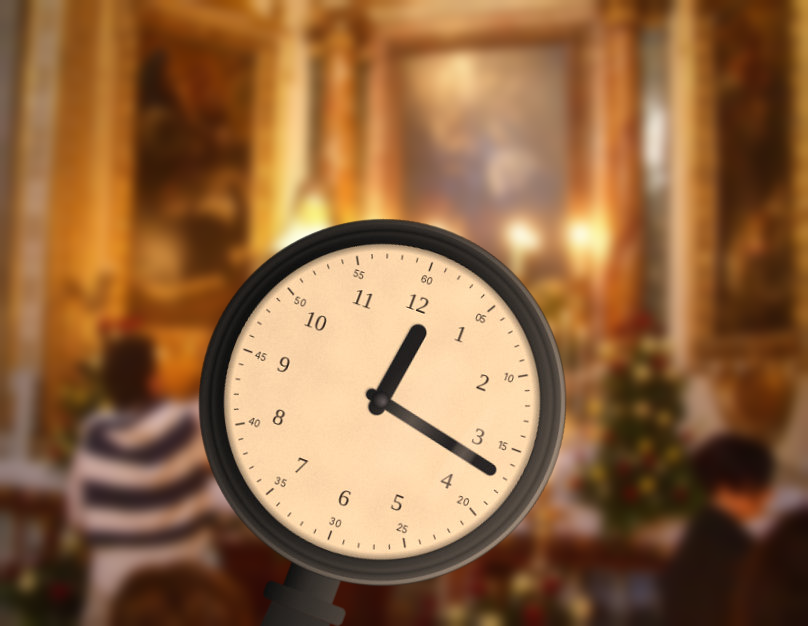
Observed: 12:17
